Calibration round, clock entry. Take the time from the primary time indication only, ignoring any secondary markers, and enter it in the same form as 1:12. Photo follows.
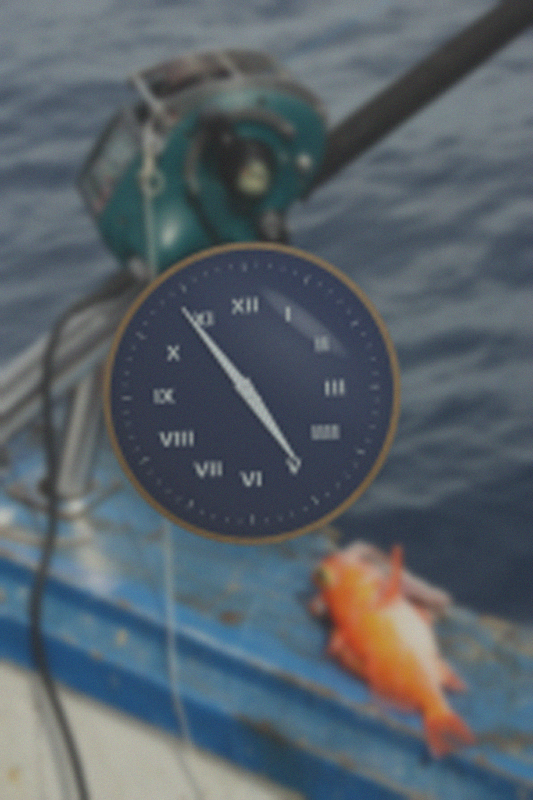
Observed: 4:54
